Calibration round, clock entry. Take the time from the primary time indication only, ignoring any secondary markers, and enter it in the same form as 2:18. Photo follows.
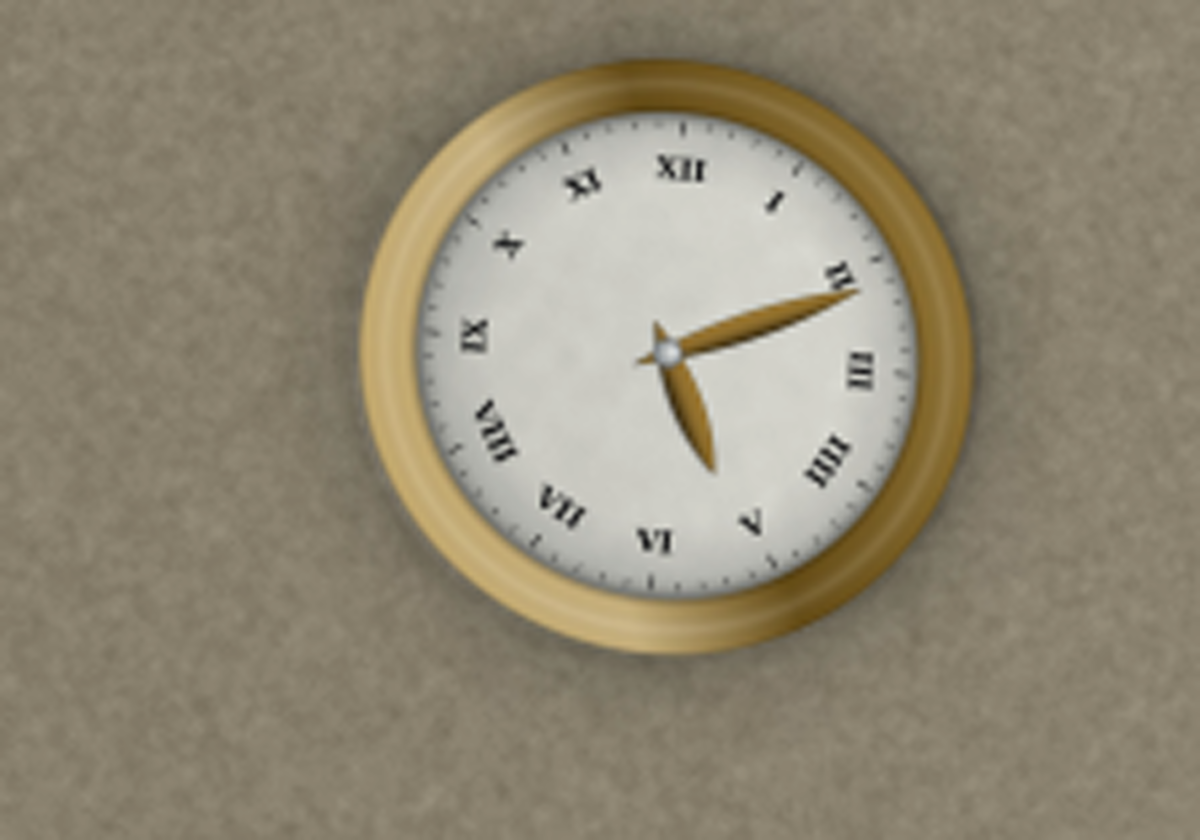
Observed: 5:11
